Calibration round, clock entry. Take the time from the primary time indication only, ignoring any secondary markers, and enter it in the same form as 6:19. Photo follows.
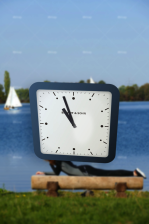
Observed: 10:57
